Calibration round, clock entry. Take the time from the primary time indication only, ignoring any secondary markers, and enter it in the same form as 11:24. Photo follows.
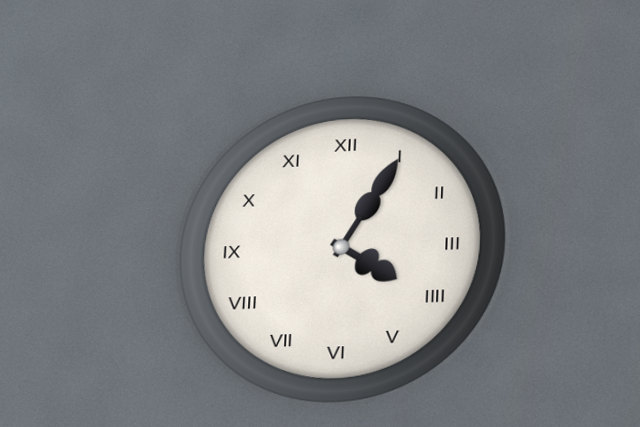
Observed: 4:05
